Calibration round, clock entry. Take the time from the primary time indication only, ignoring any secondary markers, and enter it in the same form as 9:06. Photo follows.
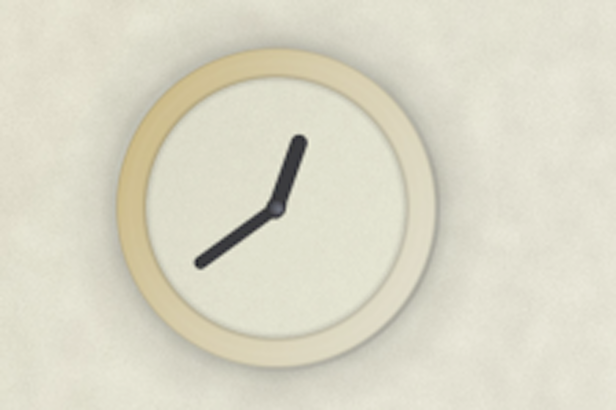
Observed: 12:39
